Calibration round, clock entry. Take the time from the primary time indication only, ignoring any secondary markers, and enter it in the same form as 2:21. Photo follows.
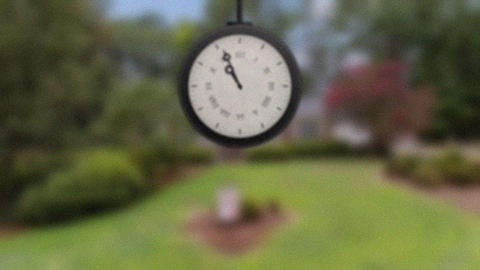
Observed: 10:56
